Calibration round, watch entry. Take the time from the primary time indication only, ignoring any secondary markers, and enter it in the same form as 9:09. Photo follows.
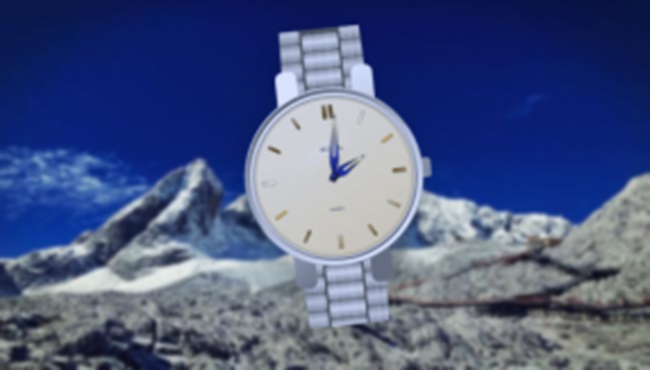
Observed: 2:01
